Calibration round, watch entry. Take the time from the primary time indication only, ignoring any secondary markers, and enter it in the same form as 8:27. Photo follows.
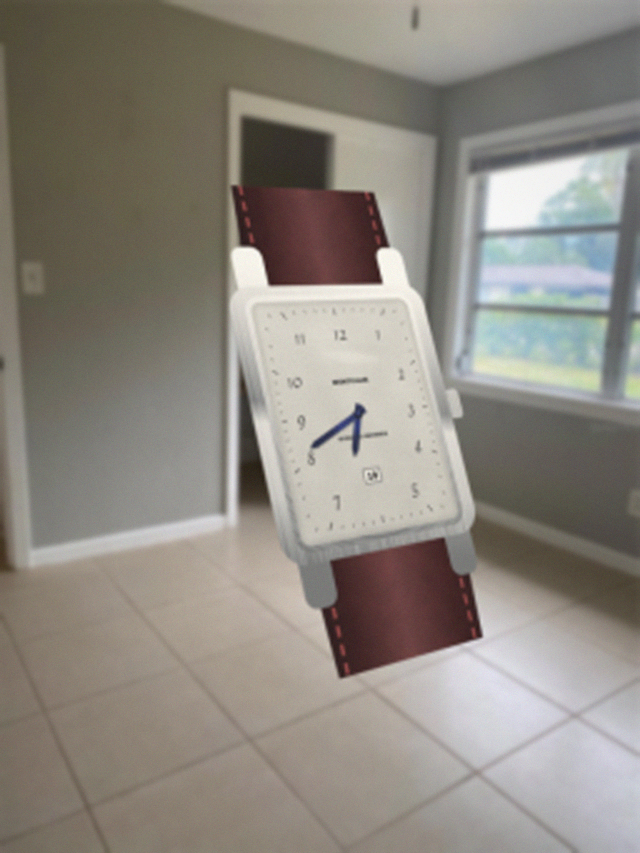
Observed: 6:41
